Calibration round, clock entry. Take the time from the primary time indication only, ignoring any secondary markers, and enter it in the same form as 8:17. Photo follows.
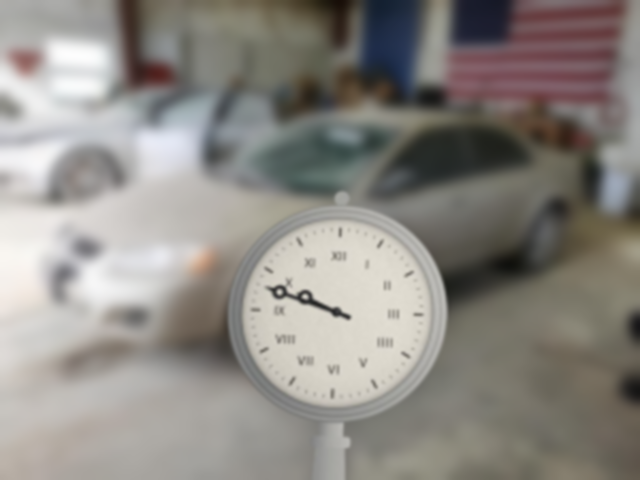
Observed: 9:48
